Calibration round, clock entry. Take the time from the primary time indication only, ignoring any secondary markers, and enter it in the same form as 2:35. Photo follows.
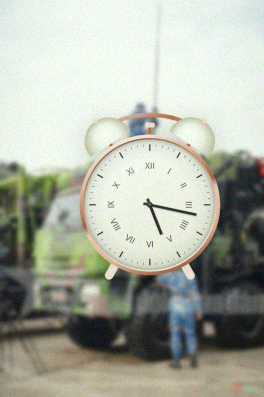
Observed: 5:17
